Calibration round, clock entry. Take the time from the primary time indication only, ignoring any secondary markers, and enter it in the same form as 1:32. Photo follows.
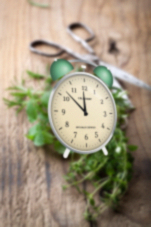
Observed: 11:52
